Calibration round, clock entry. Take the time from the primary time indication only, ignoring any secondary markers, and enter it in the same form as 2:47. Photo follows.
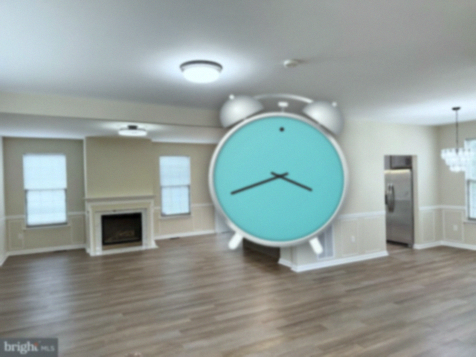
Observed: 3:41
